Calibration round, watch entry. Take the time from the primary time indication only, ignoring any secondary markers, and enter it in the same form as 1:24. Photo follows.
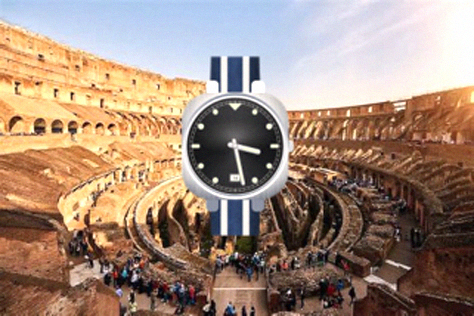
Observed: 3:28
